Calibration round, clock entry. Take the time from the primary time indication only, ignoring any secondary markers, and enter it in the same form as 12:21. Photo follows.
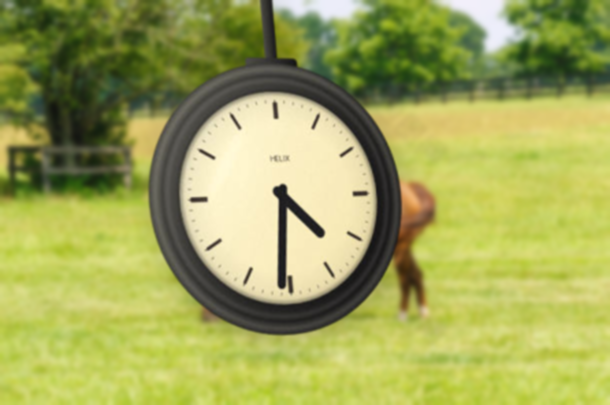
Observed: 4:31
